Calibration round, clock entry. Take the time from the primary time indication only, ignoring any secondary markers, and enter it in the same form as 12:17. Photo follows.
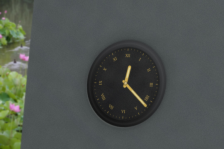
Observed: 12:22
